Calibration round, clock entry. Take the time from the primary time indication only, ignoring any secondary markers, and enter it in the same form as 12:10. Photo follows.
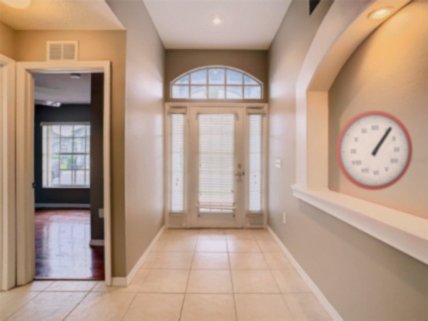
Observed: 1:06
